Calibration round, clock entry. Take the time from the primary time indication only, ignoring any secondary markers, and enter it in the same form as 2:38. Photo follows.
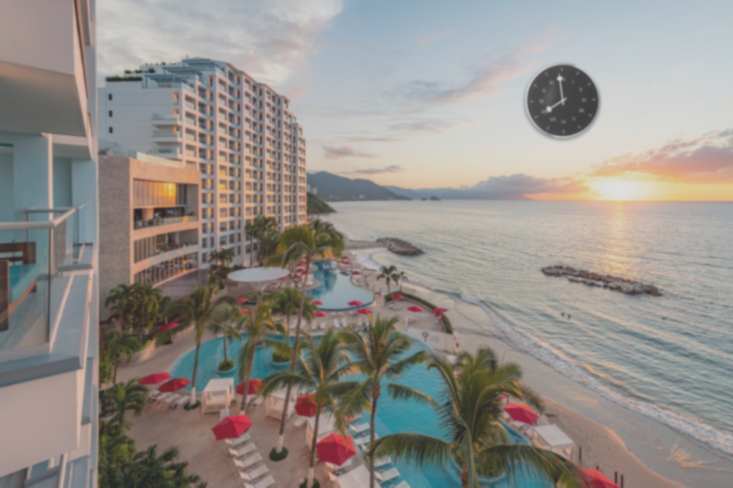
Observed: 7:59
